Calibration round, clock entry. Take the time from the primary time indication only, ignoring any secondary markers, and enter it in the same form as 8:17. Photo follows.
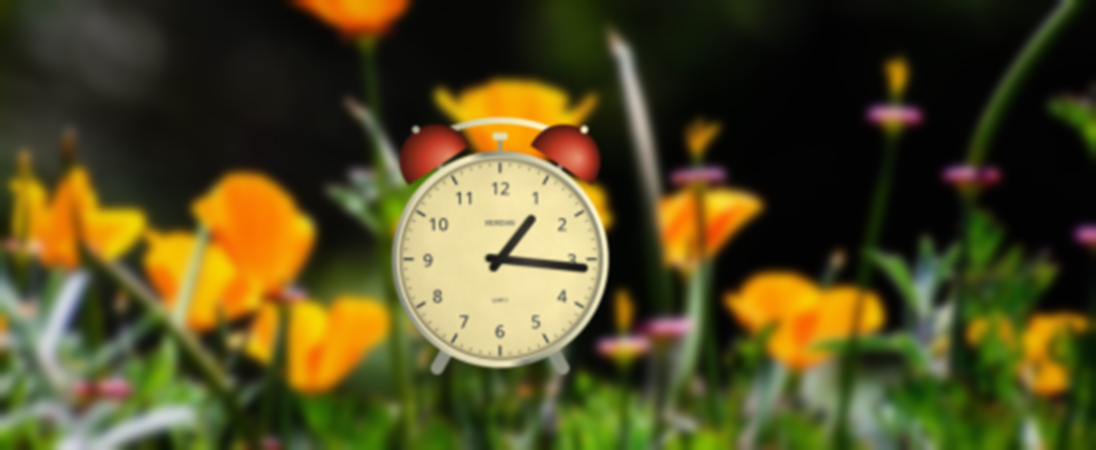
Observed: 1:16
